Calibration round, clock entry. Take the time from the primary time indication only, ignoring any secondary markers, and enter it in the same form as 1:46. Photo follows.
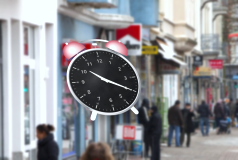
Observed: 10:20
